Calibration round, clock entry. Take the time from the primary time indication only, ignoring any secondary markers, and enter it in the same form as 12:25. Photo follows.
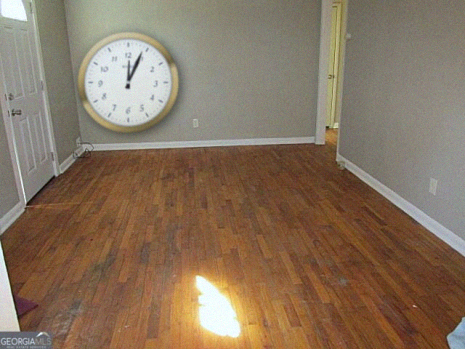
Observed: 12:04
